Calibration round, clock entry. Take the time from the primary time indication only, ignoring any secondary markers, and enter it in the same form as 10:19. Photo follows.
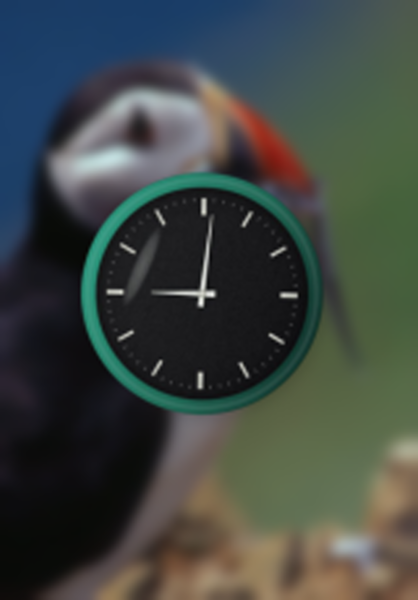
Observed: 9:01
